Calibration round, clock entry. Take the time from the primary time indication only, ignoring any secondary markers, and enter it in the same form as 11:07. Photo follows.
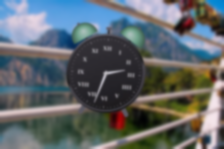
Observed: 2:33
